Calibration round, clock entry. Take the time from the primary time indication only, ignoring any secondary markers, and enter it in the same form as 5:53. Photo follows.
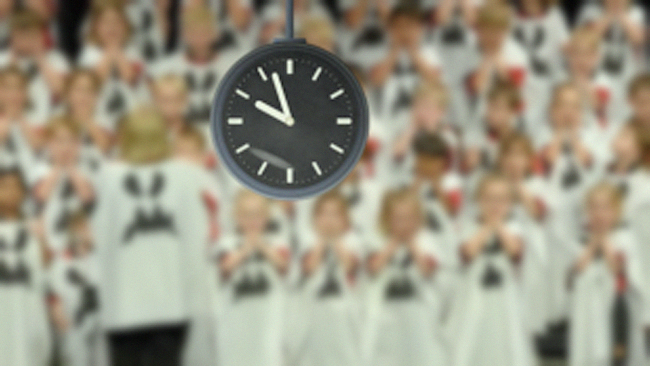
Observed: 9:57
